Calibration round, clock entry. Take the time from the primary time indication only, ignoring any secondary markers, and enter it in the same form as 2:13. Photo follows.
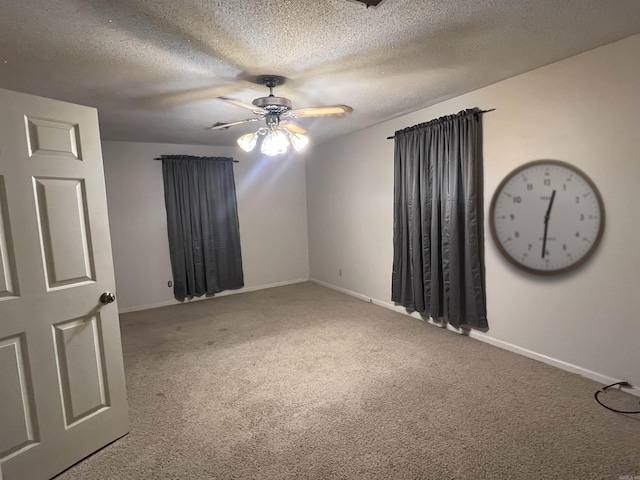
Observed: 12:31
